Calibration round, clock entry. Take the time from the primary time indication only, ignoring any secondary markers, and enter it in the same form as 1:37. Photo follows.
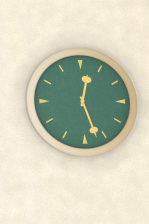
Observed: 12:27
